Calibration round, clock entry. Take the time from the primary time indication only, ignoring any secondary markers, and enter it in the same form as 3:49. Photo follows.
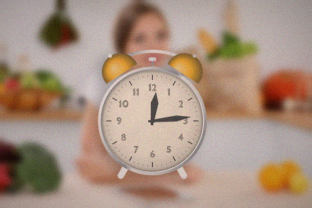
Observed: 12:14
